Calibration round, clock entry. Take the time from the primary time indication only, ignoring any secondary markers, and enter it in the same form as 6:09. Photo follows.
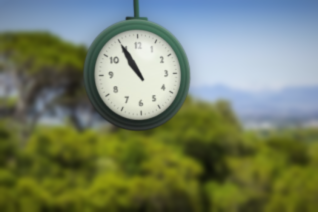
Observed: 10:55
